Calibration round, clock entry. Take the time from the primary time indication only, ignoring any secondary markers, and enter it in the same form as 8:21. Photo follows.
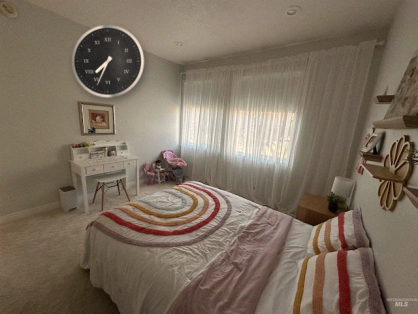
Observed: 7:34
